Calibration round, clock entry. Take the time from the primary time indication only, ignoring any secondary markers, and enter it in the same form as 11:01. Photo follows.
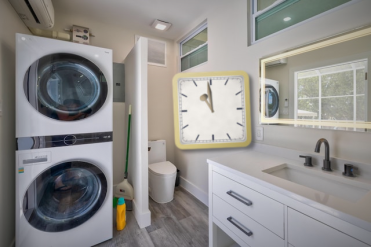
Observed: 10:59
